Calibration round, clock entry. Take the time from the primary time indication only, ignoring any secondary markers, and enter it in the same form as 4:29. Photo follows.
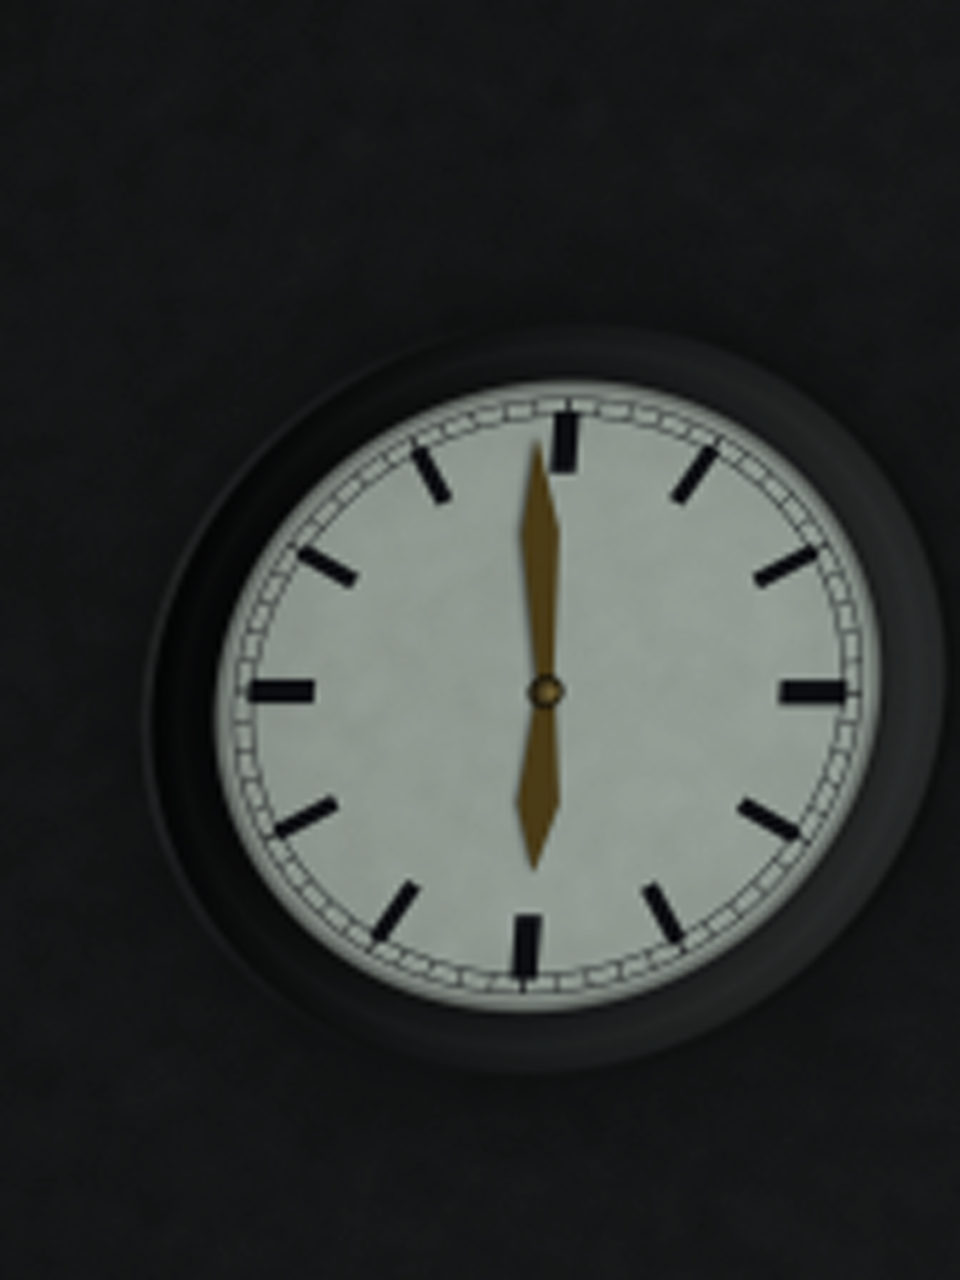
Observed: 5:59
